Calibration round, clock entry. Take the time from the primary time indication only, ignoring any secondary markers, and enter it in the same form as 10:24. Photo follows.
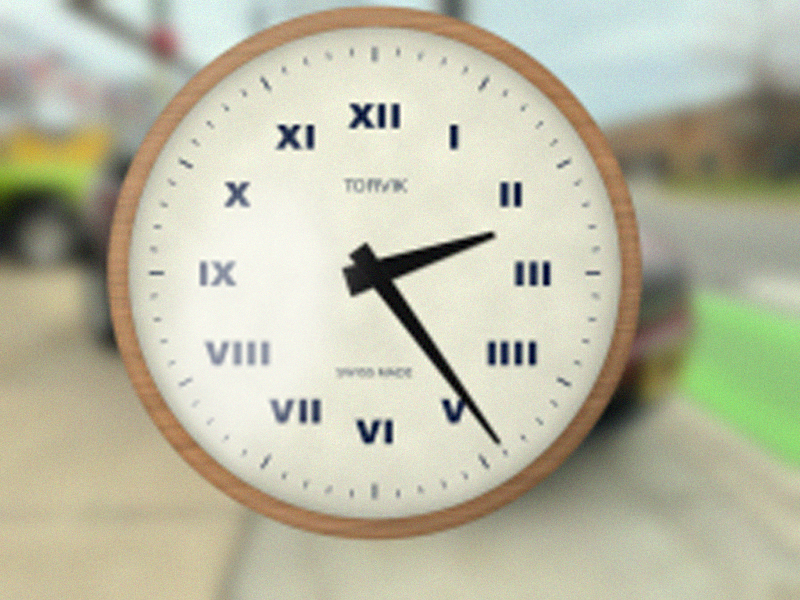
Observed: 2:24
